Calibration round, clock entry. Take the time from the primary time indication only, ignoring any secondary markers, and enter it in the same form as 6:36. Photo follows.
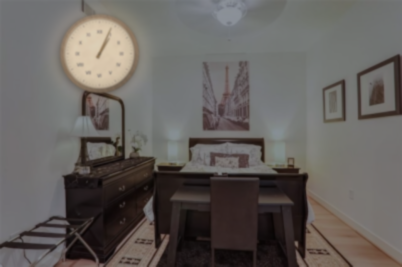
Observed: 1:04
